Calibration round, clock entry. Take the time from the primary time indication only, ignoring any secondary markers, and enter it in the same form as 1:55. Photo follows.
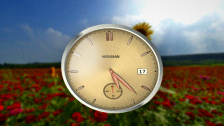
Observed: 5:23
